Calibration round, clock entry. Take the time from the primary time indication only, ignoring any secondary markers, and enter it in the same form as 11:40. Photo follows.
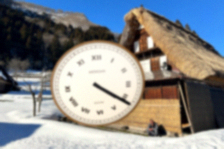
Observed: 4:21
